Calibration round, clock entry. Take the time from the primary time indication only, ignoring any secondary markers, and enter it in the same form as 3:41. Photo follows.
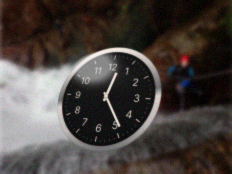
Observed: 12:24
